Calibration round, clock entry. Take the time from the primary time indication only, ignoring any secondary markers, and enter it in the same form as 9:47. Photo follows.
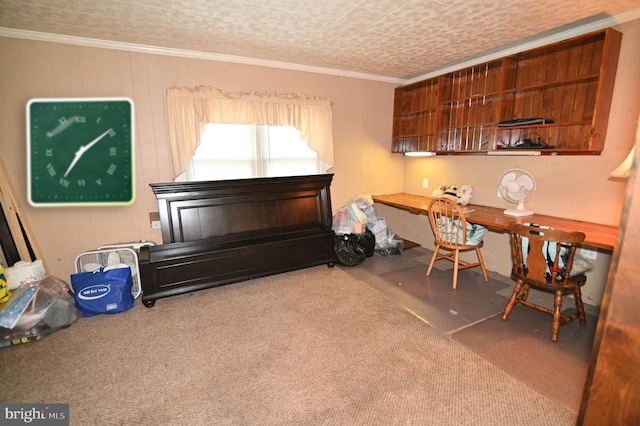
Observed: 7:09
